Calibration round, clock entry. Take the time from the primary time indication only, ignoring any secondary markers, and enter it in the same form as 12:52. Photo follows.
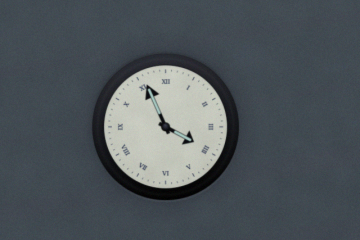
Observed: 3:56
